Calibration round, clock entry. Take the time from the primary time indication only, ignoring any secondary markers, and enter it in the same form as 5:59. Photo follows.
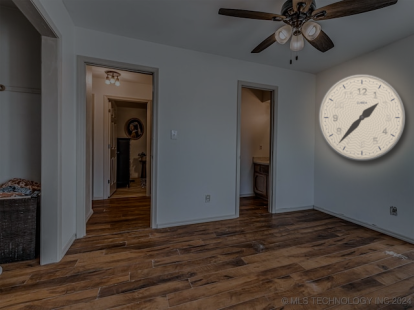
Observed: 1:37
